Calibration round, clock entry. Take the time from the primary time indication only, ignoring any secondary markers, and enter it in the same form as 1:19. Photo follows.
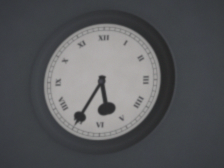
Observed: 5:35
